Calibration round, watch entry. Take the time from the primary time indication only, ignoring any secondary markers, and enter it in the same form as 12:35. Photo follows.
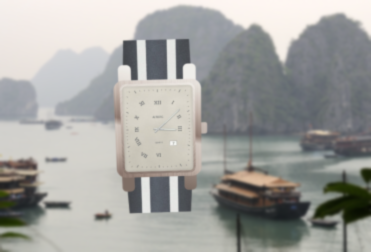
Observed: 3:08
